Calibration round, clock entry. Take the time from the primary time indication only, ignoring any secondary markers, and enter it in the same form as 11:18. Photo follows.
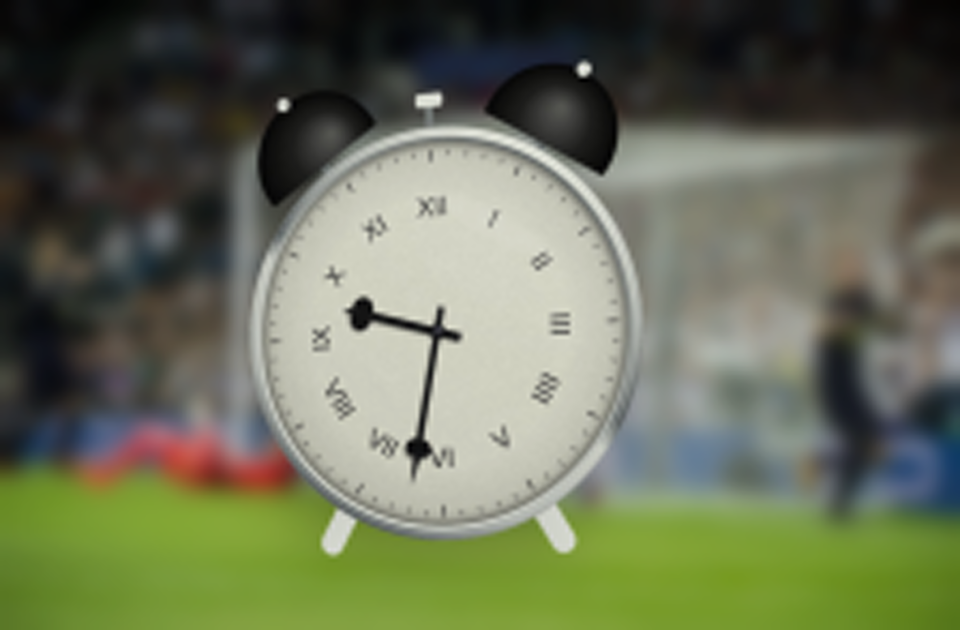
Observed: 9:32
